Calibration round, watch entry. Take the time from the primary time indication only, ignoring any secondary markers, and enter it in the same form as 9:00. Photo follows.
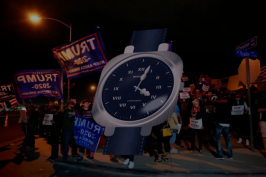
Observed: 4:03
